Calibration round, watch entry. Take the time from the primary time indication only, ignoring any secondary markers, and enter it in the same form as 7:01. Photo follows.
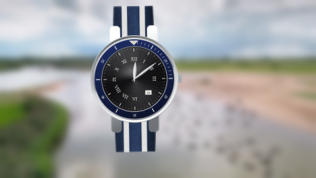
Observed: 12:09
